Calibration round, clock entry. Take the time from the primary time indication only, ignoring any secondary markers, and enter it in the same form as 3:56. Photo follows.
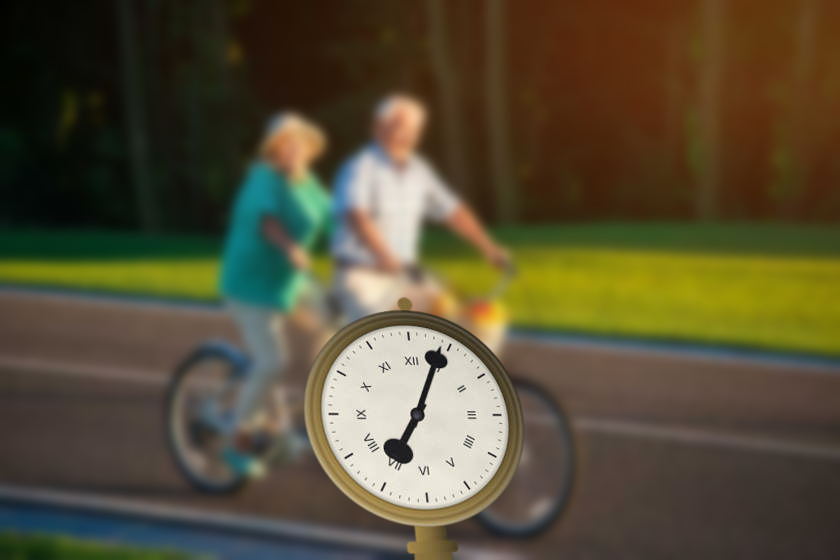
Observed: 7:04
